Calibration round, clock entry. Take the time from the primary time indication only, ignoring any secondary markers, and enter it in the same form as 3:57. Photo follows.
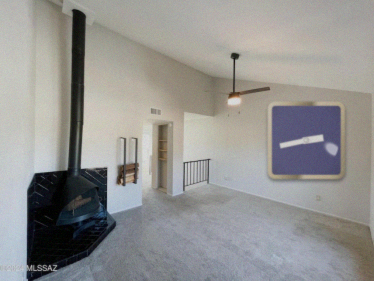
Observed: 2:43
